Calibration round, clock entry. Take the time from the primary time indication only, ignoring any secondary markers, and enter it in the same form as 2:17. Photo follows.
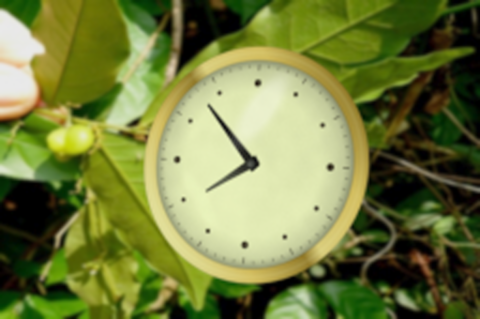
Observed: 7:53
